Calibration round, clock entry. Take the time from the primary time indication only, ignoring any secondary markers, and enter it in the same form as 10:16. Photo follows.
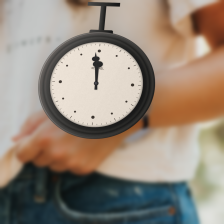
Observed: 11:59
